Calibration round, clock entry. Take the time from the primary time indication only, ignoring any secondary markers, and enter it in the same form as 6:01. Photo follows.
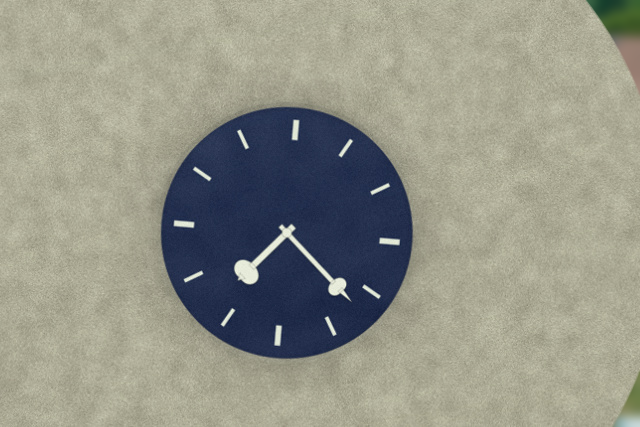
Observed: 7:22
